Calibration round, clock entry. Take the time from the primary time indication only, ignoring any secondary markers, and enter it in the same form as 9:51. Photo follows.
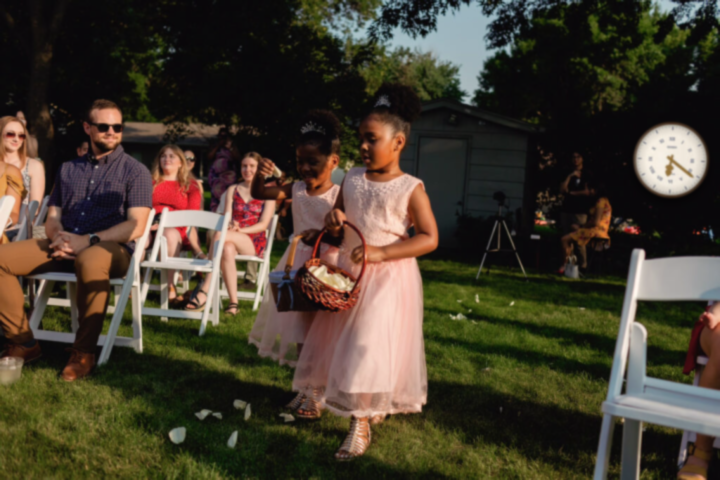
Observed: 6:21
